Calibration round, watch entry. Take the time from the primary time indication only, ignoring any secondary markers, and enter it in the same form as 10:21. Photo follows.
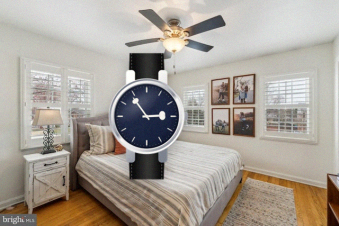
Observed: 2:54
